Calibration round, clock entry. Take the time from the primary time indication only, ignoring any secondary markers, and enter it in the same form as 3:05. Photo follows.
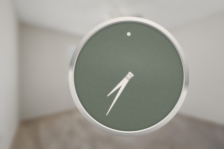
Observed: 7:35
